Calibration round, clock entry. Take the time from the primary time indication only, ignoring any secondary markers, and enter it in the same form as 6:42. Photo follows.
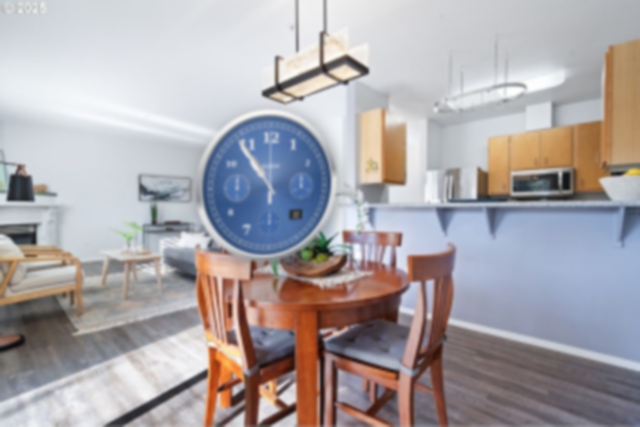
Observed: 10:54
